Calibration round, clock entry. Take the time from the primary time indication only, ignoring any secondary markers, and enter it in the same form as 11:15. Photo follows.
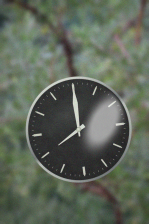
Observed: 8:00
